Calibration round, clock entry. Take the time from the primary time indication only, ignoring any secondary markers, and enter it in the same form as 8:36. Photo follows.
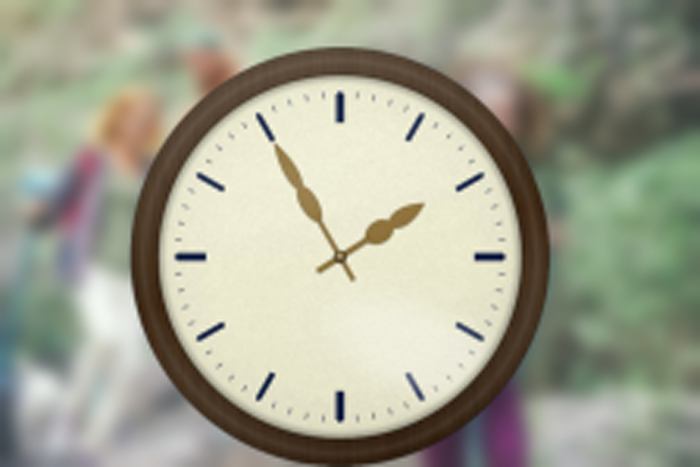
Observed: 1:55
